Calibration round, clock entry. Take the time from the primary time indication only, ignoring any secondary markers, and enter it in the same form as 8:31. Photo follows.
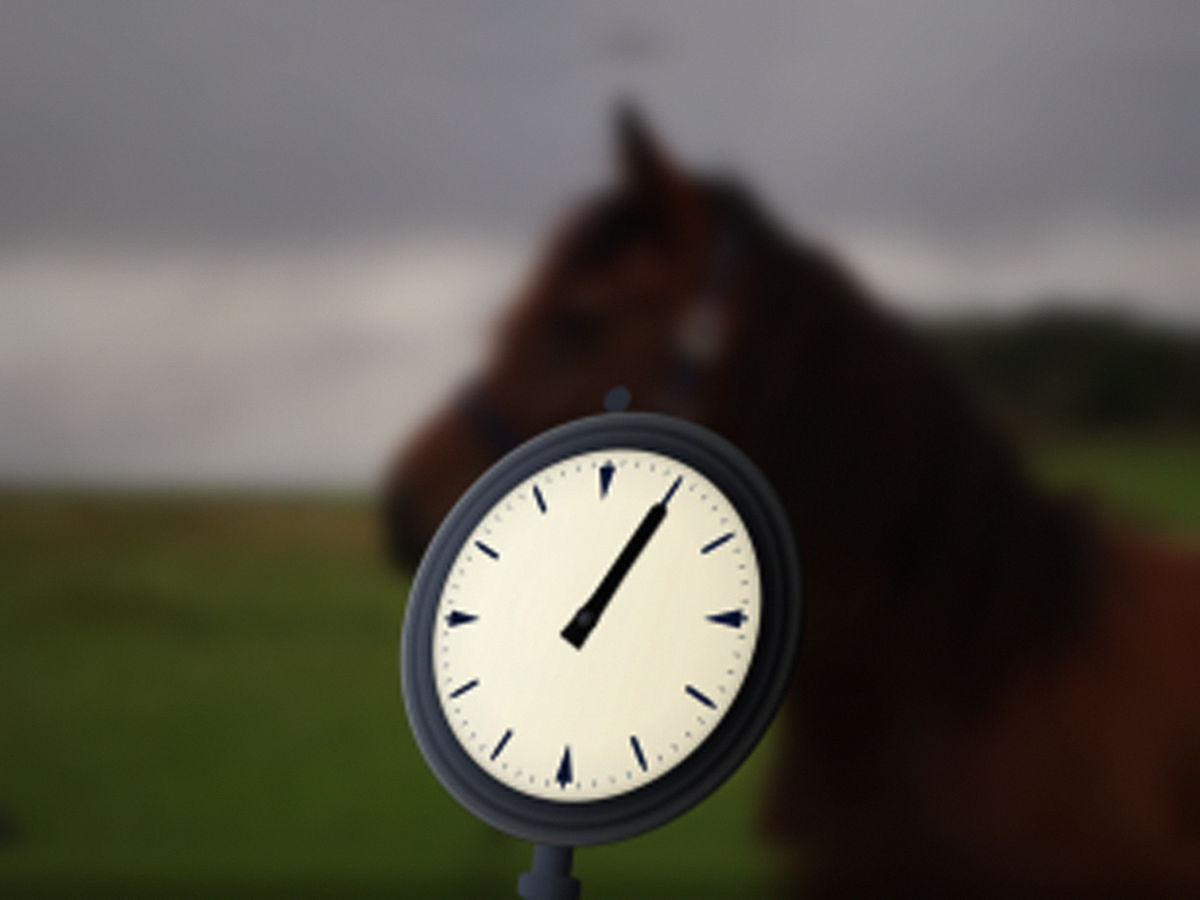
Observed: 1:05
